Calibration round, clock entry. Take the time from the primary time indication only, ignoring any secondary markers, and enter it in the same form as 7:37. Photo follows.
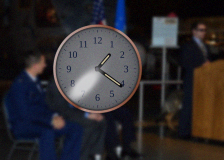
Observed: 1:21
